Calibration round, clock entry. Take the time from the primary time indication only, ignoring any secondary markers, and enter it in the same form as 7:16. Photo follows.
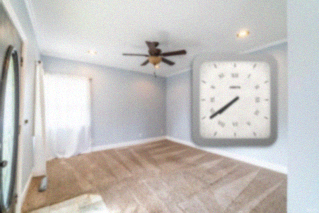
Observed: 7:39
